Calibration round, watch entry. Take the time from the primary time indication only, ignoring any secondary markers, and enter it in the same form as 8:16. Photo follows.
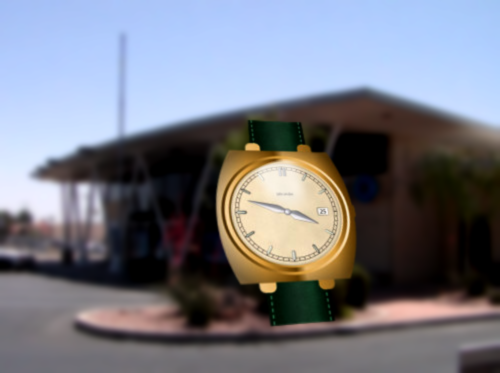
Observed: 3:48
